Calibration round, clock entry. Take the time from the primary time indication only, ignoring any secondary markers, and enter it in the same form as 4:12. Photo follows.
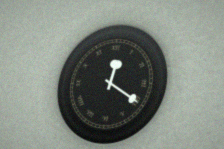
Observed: 12:20
